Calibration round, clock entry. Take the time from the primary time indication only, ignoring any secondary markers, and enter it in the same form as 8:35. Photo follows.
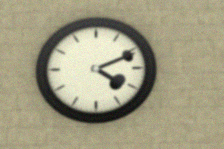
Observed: 4:11
